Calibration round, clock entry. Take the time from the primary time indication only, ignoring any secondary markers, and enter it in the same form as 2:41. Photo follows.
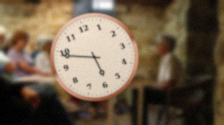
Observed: 5:49
